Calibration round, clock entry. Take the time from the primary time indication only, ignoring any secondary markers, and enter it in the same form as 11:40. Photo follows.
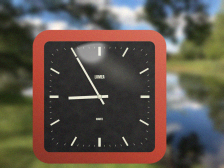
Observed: 8:55
